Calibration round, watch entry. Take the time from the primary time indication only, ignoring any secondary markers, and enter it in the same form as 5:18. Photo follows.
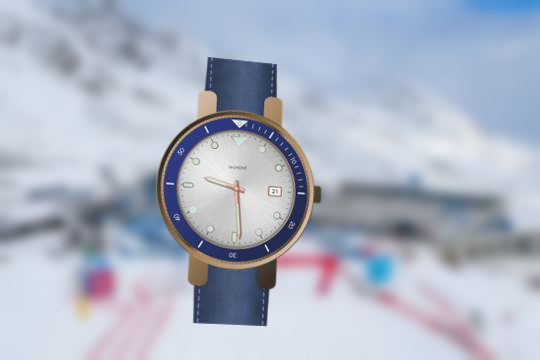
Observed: 9:29
